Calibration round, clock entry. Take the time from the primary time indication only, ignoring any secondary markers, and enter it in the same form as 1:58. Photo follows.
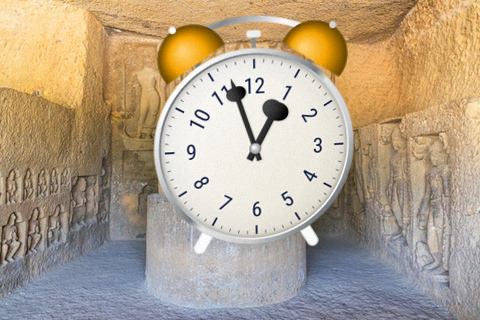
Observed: 12:57
